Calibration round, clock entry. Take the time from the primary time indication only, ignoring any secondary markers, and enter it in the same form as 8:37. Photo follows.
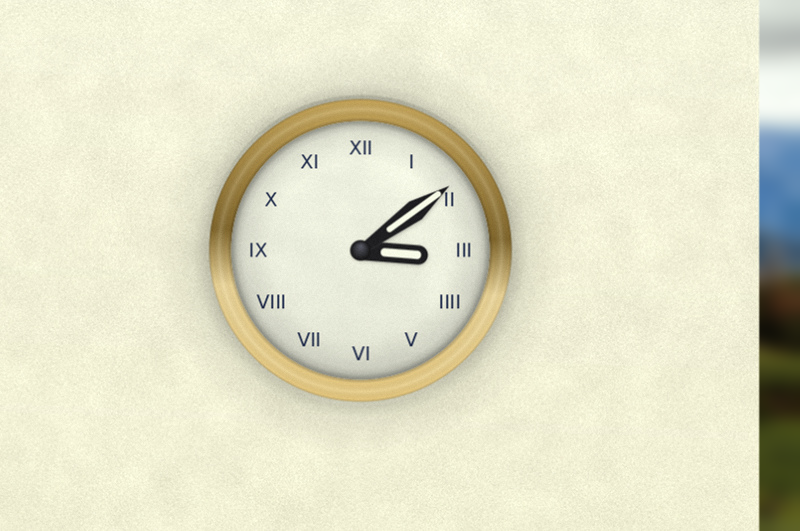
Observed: 3:09
